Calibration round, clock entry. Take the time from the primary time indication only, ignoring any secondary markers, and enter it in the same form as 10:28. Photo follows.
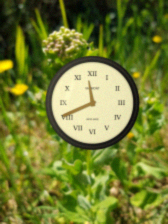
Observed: 11:41
